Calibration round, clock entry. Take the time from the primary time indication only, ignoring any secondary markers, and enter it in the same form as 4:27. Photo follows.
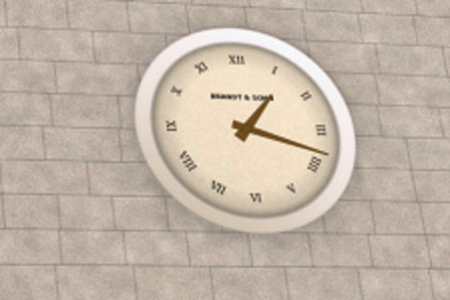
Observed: 1:18
